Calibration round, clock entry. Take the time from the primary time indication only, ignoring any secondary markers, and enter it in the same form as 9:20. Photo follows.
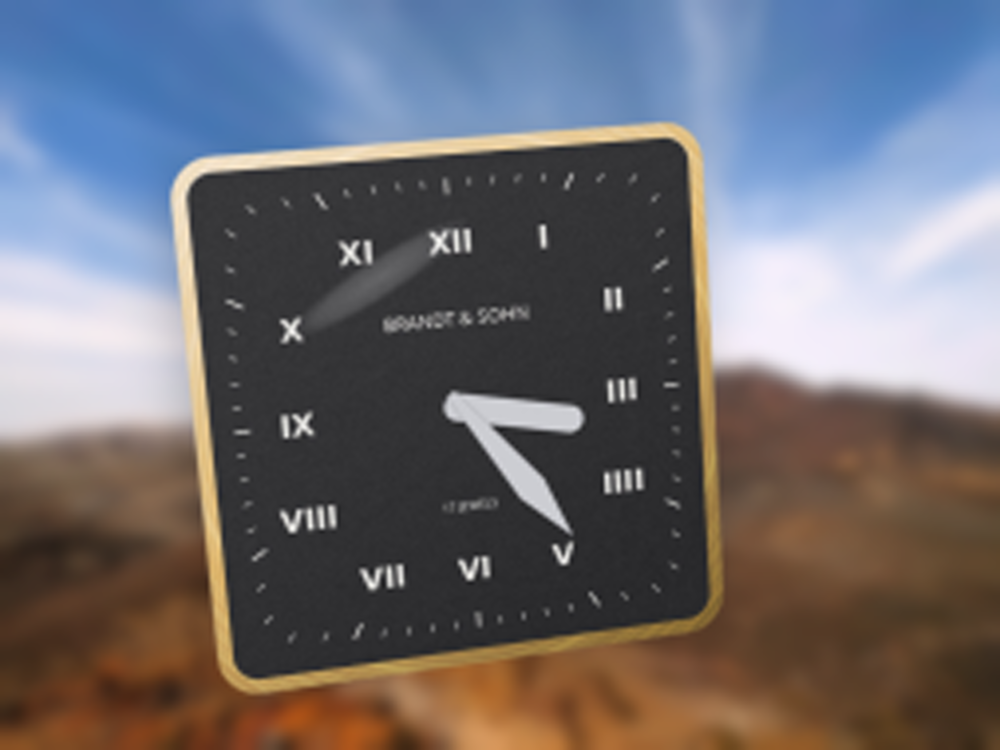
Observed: 3:24
